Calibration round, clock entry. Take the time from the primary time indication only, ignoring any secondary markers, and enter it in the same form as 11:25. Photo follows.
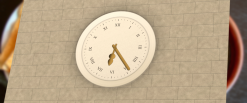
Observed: 6:24
